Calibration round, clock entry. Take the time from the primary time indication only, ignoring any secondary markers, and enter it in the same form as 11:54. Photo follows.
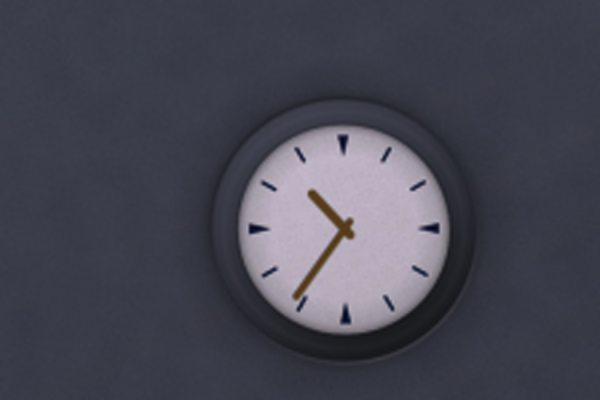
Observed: 10:36
